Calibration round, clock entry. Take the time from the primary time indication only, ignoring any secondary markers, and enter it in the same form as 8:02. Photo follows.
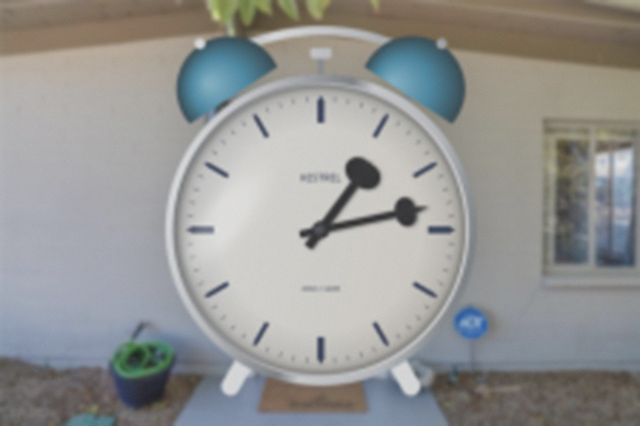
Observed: 1:13
